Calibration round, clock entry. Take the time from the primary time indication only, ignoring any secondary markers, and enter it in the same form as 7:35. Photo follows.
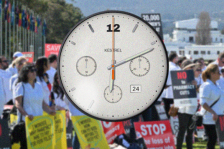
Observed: 6:11
